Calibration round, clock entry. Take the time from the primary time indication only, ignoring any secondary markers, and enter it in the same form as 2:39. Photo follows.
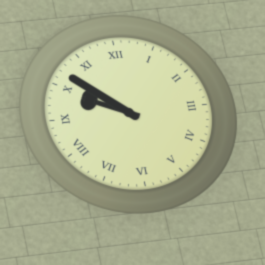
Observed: 9:52
